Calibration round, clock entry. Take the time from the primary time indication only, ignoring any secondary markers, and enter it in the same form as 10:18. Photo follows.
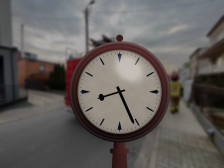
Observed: 8:26
